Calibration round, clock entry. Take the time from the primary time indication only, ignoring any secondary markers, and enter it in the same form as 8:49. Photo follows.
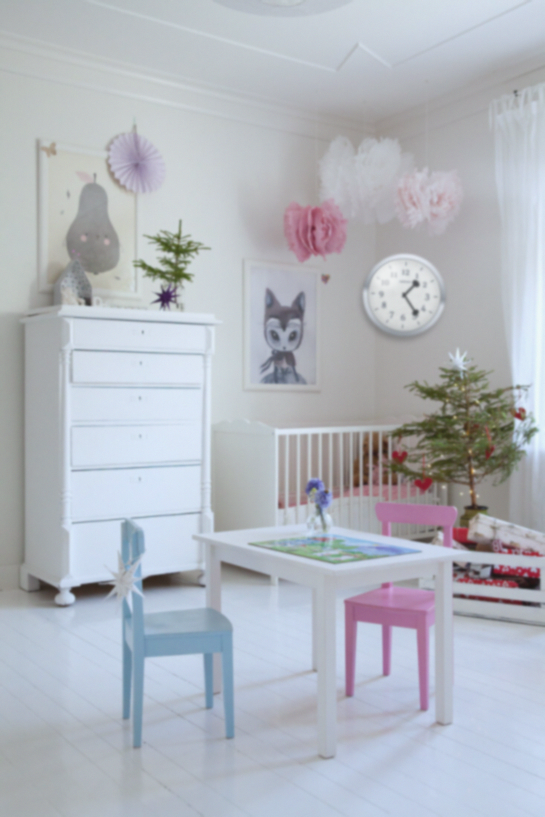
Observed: 1:24
